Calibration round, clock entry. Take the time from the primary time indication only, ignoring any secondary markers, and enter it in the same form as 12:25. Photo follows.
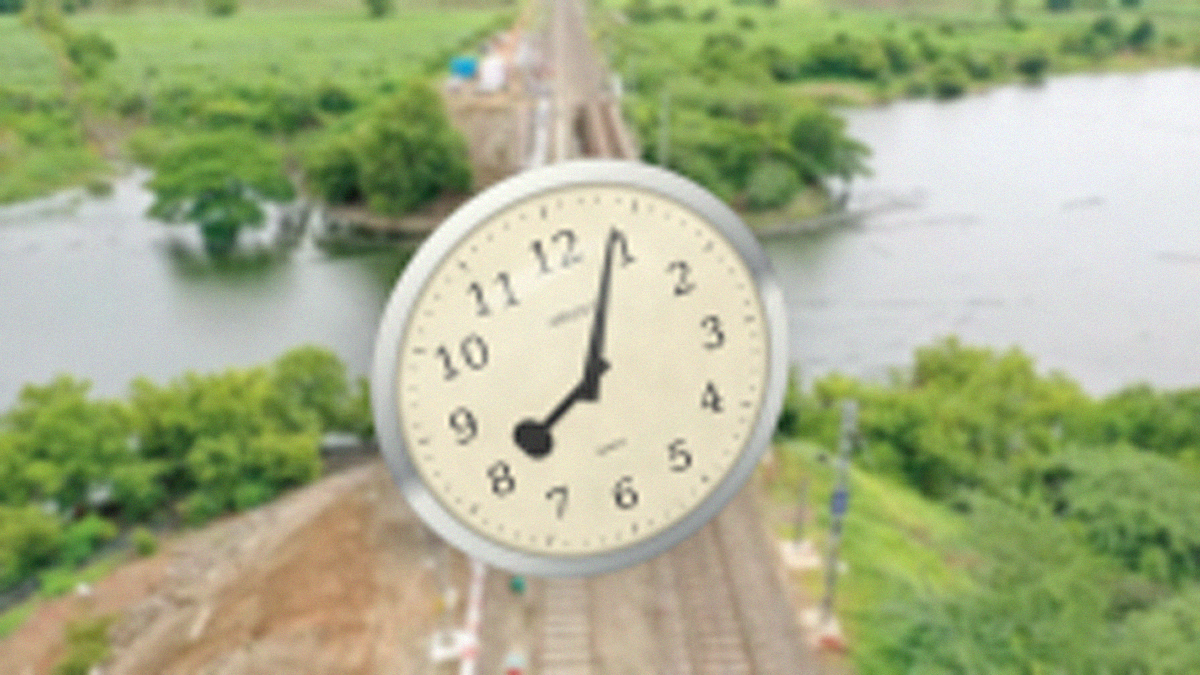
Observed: 8:04
